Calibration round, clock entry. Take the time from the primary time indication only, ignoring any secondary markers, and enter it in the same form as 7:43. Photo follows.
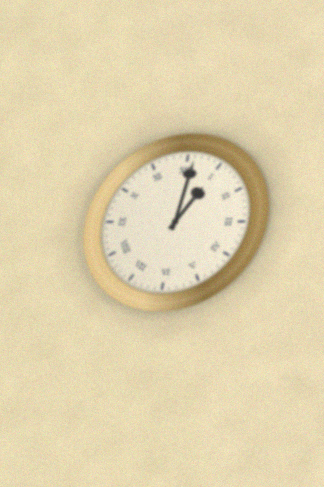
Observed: 1:01
